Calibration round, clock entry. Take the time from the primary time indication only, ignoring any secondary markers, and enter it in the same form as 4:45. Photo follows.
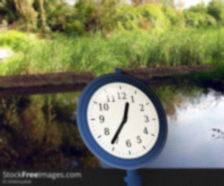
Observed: 12:36
